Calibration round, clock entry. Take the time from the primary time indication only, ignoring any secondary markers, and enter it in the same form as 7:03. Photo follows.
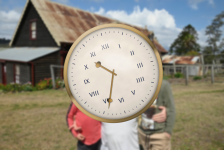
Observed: 10:34
